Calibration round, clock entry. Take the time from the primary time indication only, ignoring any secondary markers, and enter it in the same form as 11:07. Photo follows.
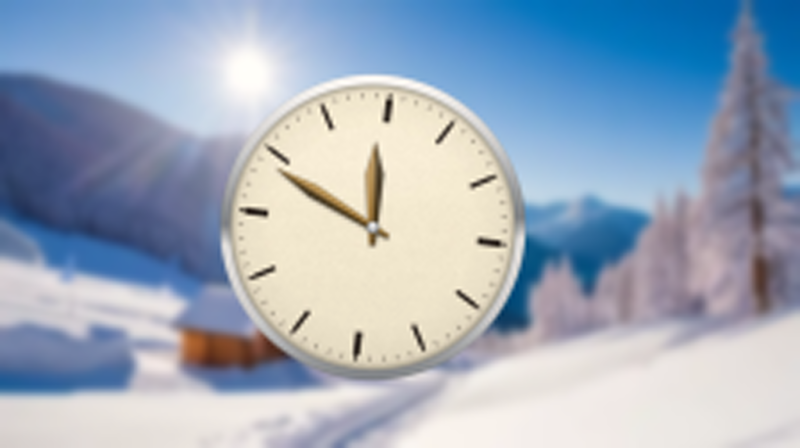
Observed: 11:49
